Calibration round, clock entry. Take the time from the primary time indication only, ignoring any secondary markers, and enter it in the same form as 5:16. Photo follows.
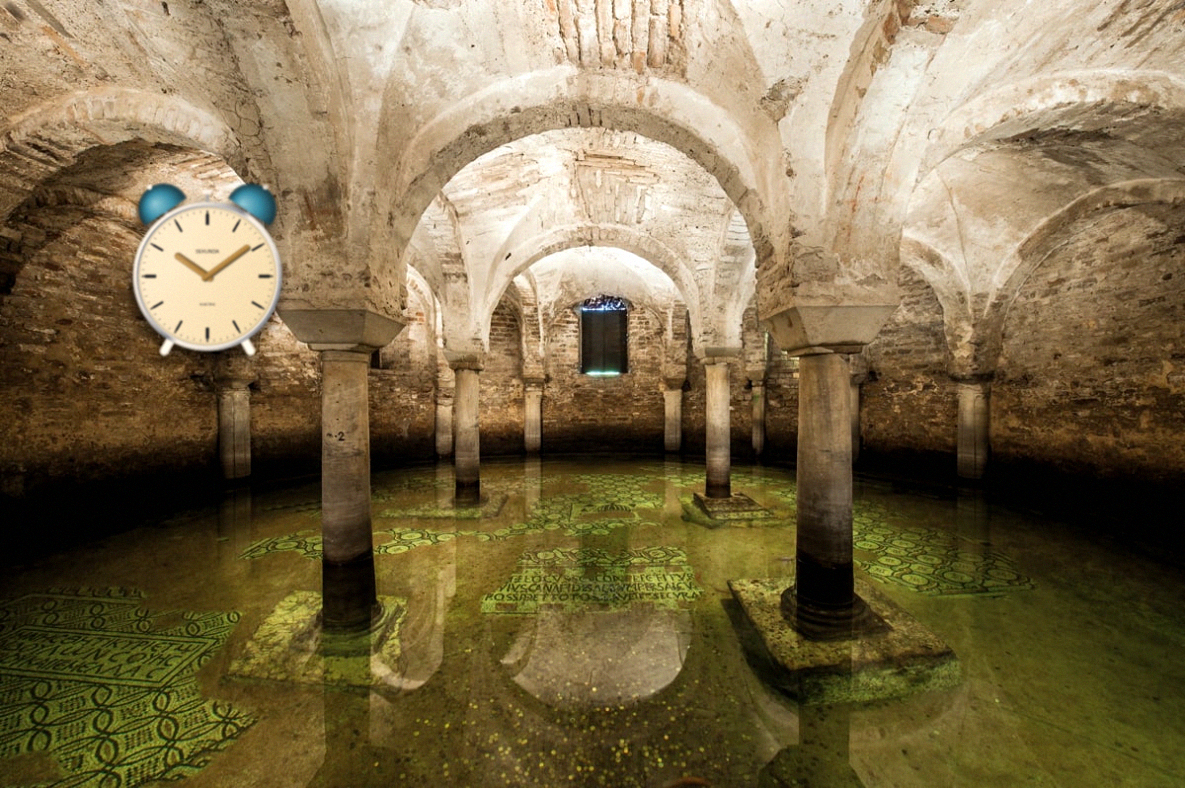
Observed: 10:09
